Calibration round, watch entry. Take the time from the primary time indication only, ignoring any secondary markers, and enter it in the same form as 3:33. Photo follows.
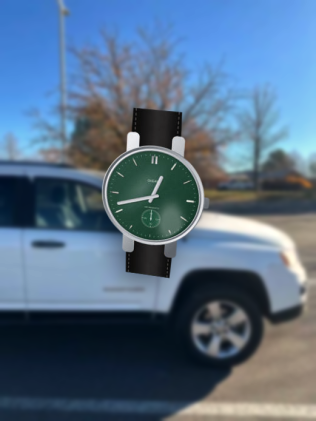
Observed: 12:42
